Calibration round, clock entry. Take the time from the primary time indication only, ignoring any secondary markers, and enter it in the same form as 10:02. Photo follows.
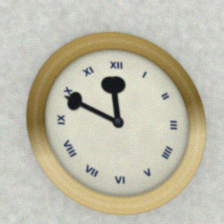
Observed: 11:49
